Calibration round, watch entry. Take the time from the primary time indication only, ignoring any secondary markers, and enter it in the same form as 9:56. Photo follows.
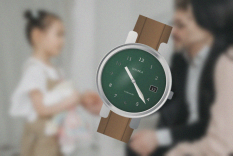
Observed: 10:22
